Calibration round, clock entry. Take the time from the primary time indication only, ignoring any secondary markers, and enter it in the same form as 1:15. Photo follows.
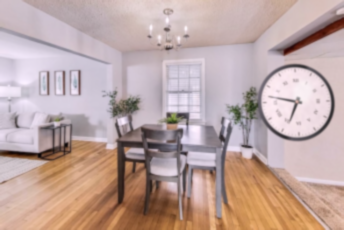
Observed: 6:47
